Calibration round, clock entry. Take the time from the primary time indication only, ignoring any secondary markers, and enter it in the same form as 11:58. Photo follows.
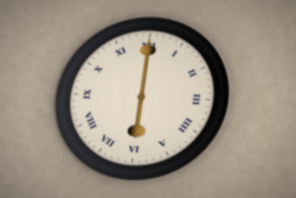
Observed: 6:00
